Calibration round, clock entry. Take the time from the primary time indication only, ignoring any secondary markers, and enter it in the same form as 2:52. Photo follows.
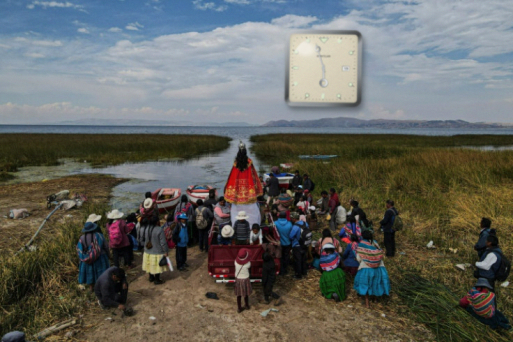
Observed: 5:57
